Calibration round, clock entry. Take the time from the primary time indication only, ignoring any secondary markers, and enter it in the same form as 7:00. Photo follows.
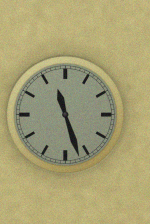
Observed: 11:27
